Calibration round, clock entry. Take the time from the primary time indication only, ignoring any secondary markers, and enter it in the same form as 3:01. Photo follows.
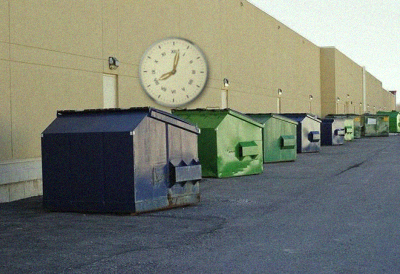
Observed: 8:02
